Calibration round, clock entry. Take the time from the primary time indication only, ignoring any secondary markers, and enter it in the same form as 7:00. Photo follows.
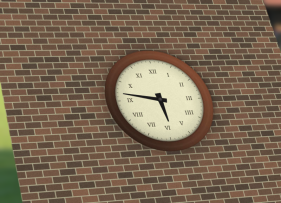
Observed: 5:47
